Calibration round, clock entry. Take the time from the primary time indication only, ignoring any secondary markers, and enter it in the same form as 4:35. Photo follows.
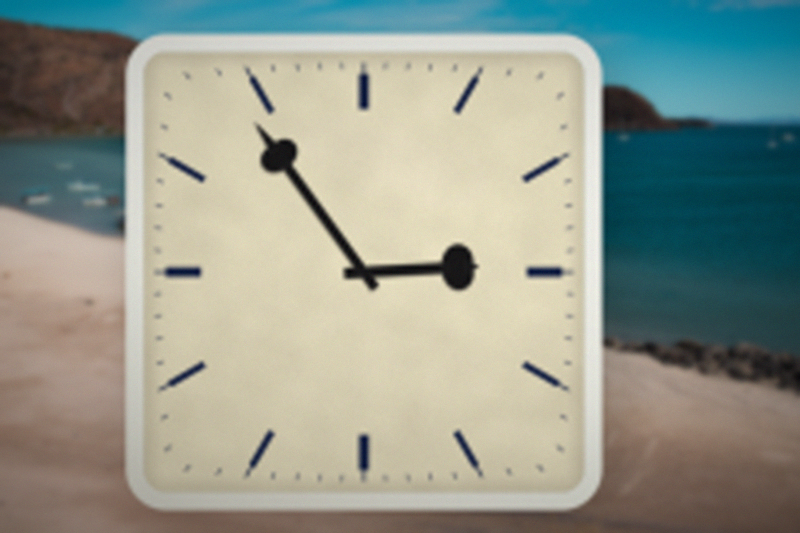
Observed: 2:54
